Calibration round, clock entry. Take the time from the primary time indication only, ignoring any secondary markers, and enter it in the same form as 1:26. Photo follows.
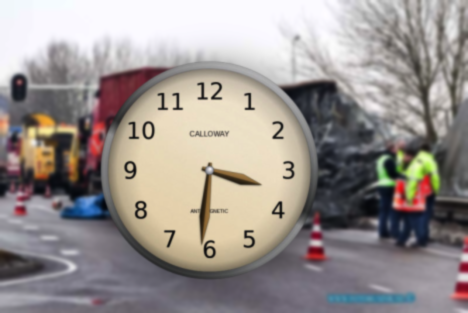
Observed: 3:31
